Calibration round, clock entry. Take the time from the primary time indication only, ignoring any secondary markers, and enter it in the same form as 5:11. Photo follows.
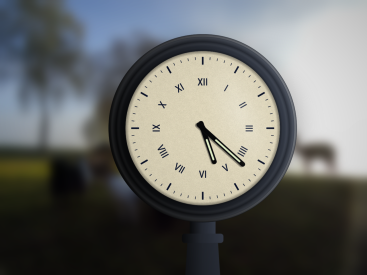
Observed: 5:22
